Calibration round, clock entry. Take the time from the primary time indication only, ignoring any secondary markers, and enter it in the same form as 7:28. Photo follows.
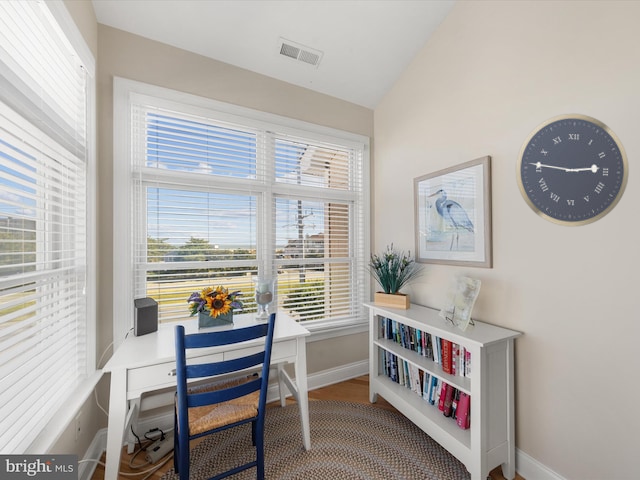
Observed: 2:46
